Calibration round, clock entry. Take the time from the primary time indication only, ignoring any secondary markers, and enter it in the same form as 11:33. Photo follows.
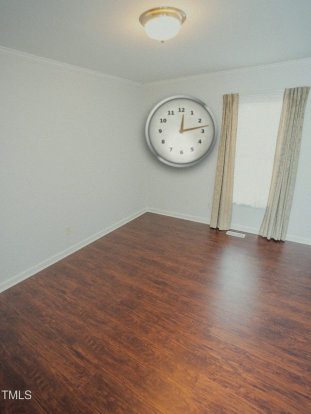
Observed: 12:13
